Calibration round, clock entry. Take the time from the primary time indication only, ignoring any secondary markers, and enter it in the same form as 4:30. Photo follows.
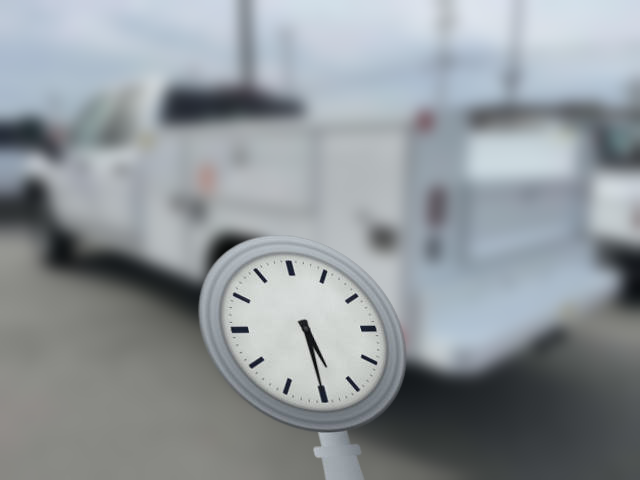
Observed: 5:30
